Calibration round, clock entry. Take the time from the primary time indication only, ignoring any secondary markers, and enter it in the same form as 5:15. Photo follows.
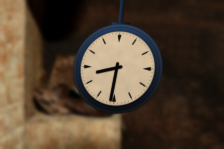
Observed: 8:31
